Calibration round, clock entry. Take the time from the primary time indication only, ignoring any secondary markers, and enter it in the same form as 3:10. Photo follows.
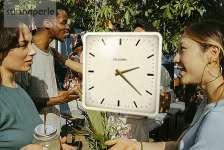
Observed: 2:22
